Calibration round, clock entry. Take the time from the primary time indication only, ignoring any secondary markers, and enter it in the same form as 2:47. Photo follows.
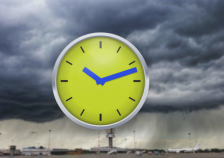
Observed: 10:12
